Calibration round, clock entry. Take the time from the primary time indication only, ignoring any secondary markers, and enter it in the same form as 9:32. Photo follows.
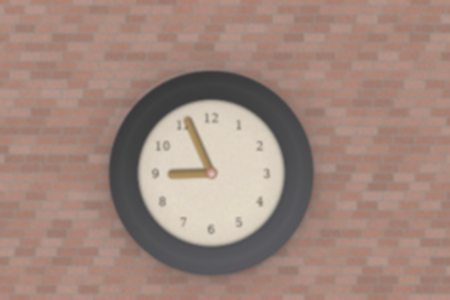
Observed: 8:56
